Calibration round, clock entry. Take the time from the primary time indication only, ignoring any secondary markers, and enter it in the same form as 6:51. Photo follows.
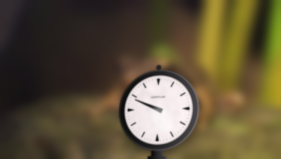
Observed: 9:49
